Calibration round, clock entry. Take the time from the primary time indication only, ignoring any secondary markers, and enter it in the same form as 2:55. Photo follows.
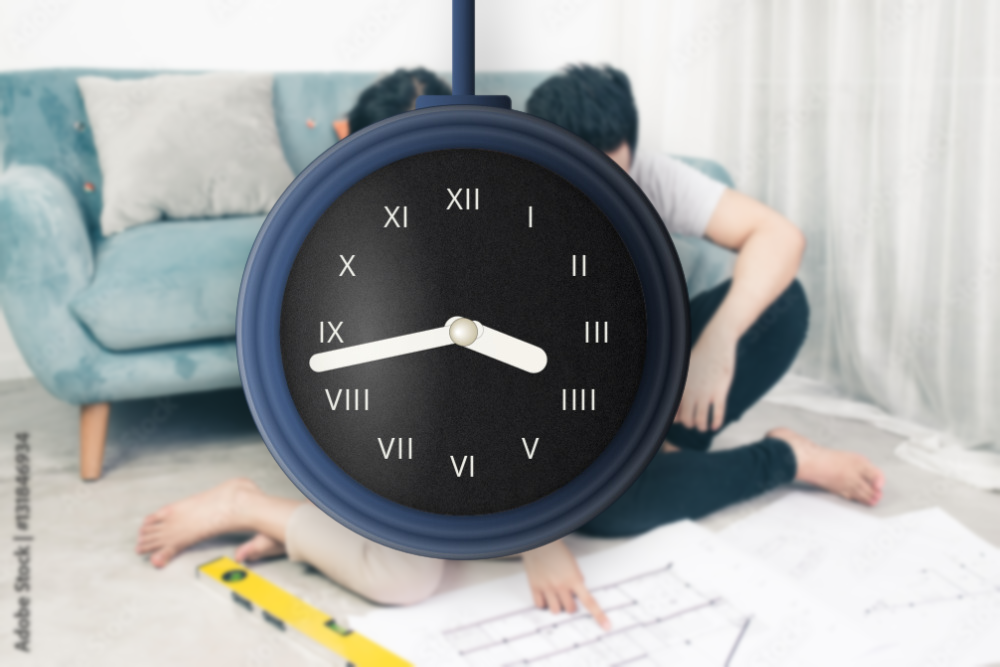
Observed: 3:43
